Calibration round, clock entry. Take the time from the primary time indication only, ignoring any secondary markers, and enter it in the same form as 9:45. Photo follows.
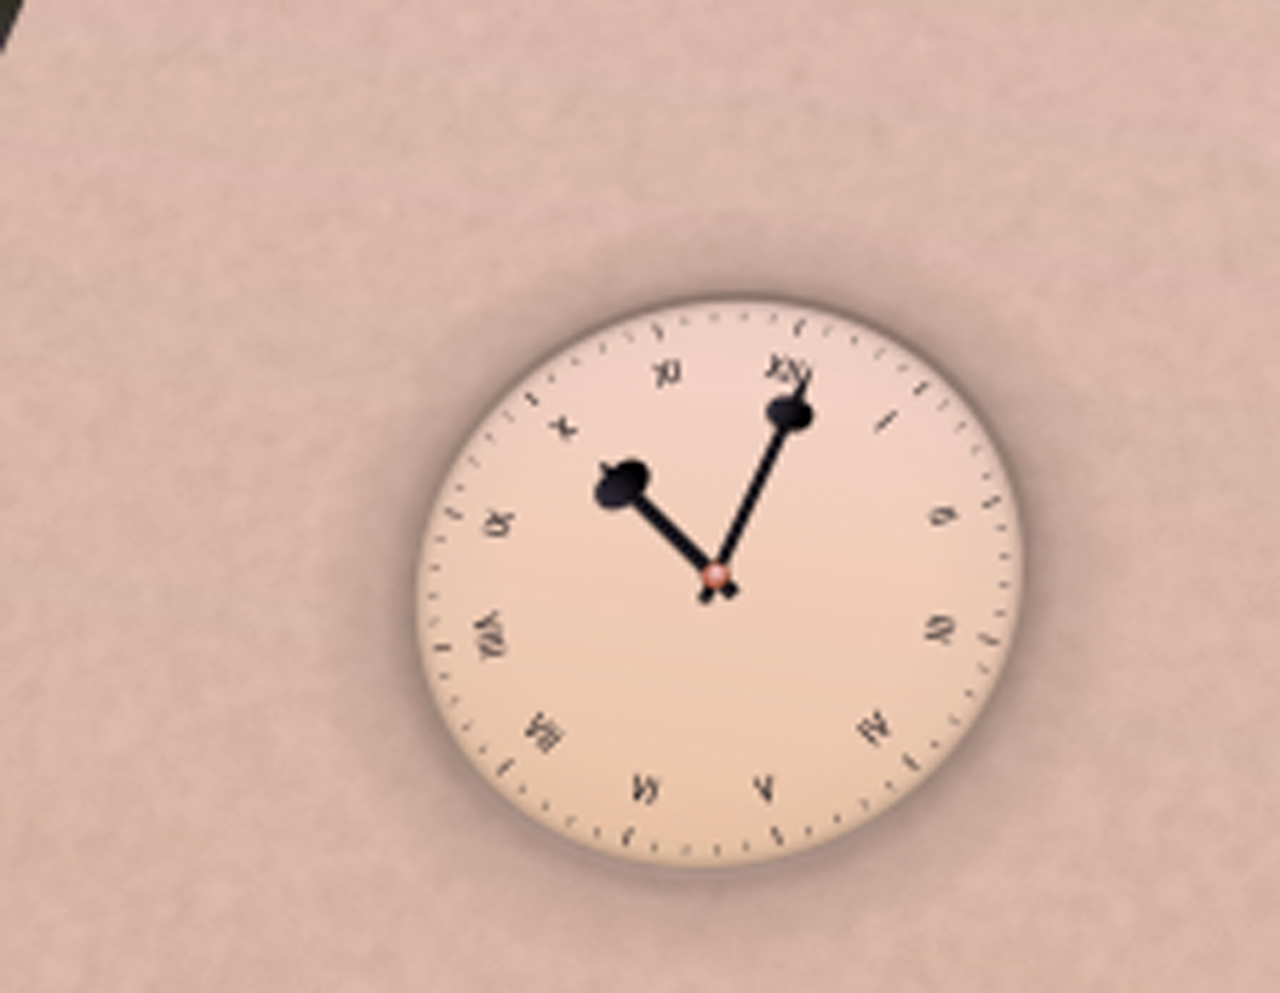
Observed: 10:01
